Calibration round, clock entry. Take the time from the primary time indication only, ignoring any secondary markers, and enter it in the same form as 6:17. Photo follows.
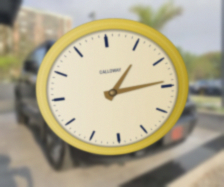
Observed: 1:14
